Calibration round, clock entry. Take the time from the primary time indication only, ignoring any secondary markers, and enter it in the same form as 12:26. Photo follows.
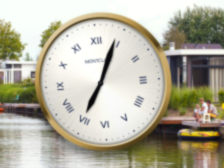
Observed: 7:04
